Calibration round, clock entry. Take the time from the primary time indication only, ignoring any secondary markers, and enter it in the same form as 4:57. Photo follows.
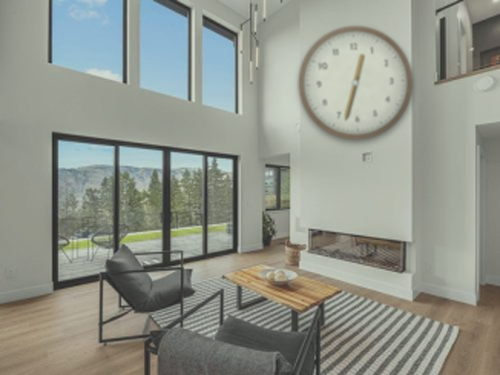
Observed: 12:33
